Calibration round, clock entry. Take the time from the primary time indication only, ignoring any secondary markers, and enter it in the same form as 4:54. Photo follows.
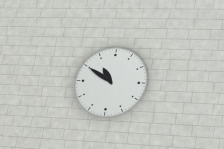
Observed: 10:50
